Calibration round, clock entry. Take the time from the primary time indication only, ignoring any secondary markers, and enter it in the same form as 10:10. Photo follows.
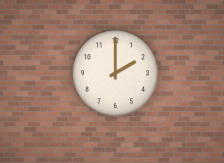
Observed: 2:00
